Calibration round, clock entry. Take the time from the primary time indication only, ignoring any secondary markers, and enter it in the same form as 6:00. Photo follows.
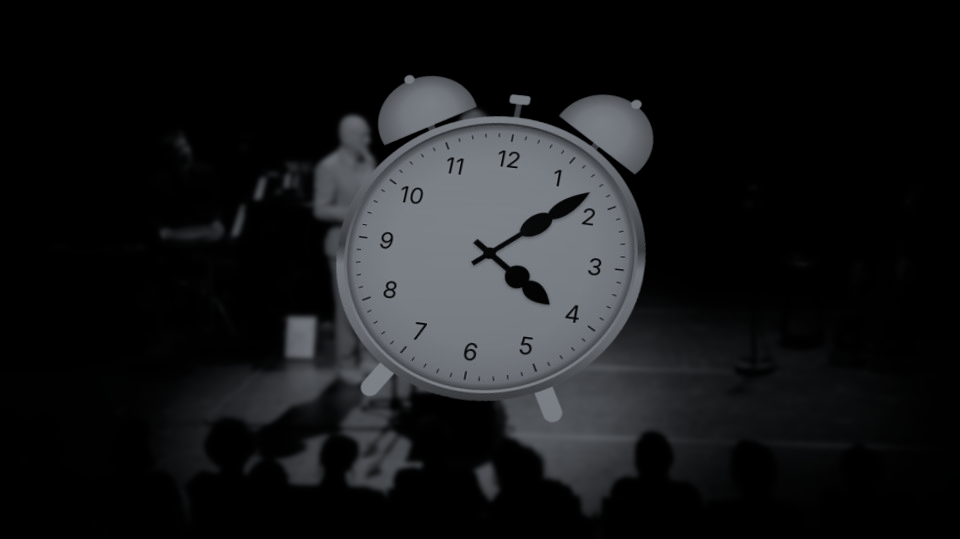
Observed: 4:08
